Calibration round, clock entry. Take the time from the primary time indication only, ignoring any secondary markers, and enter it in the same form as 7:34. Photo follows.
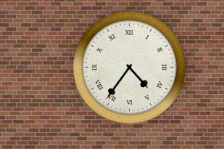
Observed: 4:36
